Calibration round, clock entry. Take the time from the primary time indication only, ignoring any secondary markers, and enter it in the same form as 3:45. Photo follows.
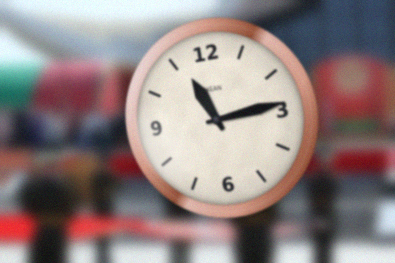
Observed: 11:14
